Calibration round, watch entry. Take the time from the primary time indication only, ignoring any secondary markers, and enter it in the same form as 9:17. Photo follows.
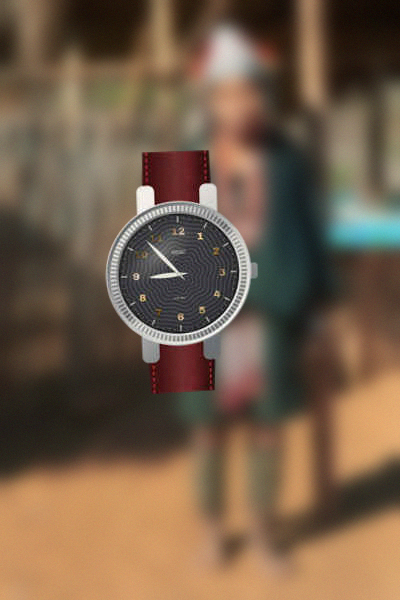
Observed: 8:53
